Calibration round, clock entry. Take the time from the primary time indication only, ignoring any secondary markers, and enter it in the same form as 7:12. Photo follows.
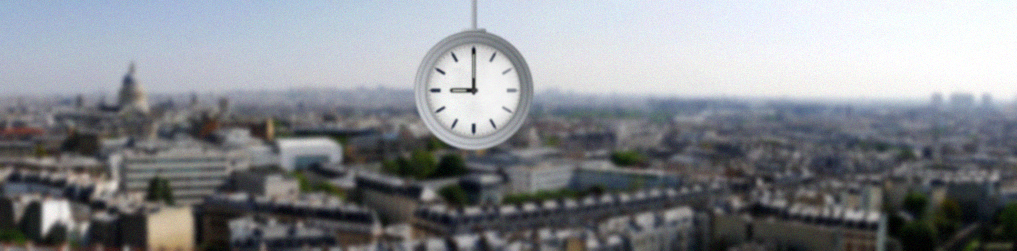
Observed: 9:00
